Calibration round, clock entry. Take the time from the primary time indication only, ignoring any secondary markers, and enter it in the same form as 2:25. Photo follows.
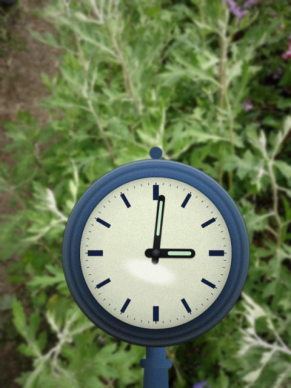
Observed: 3:01
